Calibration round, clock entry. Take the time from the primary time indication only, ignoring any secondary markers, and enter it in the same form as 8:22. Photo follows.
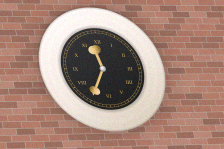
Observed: 11:35
